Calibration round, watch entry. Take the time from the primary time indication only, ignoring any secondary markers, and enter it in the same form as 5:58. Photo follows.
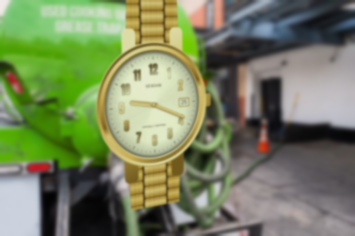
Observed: 9:19
